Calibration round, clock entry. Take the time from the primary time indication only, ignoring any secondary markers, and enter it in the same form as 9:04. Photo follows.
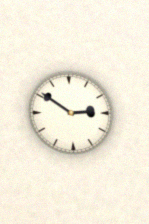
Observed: 2:51
